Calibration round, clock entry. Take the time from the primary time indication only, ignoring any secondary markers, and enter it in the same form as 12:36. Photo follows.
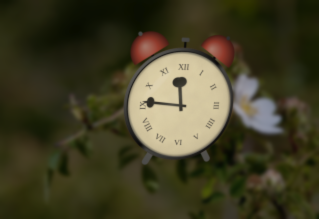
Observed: 11:46
